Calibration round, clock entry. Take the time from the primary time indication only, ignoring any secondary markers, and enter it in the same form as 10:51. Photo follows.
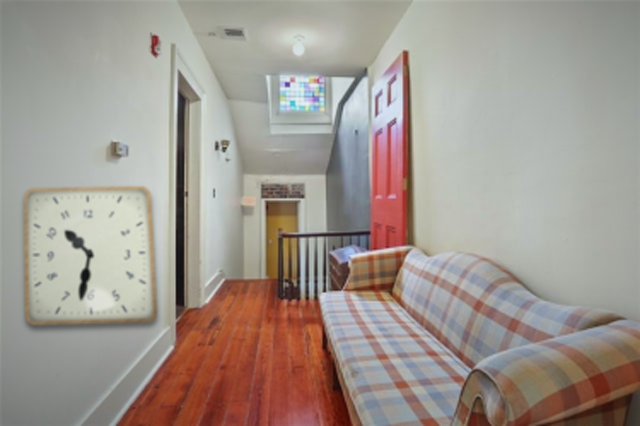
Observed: 10:32
